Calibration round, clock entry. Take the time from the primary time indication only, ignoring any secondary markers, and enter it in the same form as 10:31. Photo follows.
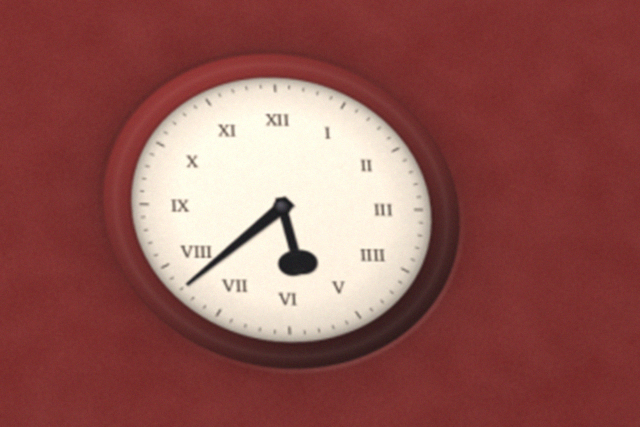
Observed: 5:38
